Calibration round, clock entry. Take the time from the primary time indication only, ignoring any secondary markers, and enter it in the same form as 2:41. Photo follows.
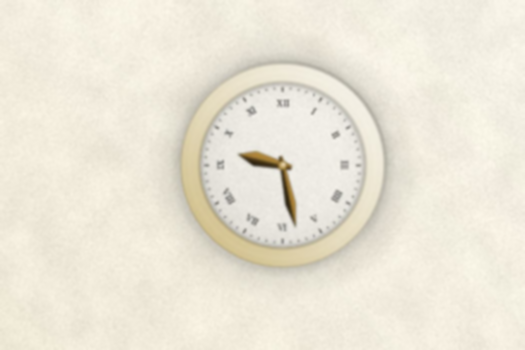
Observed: 9:28
